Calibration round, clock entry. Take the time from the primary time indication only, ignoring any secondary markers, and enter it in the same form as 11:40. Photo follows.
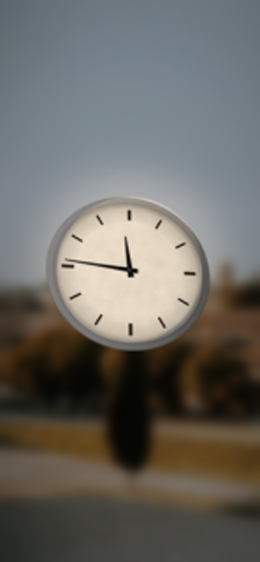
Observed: 11:46
